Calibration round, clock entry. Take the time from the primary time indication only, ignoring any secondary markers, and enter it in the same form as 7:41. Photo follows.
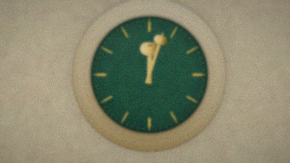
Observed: 12:03
